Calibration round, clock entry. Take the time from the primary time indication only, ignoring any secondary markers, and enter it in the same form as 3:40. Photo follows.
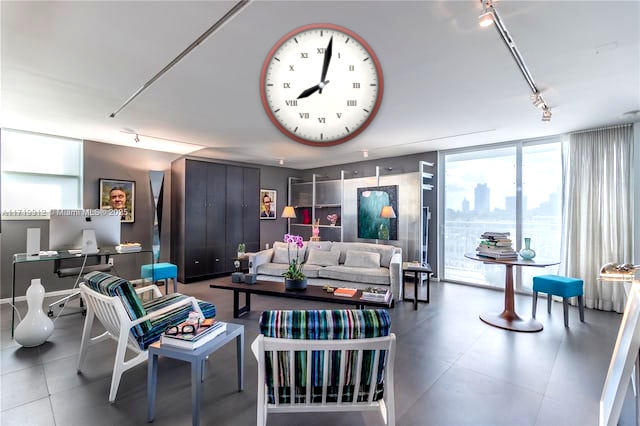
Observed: 8:02
